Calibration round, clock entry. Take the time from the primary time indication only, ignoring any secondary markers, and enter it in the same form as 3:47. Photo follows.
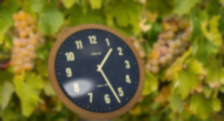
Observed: 1:27
